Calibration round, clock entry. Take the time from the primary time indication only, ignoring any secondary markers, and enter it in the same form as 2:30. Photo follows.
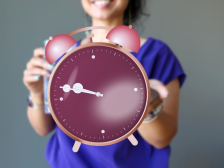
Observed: 9:48
